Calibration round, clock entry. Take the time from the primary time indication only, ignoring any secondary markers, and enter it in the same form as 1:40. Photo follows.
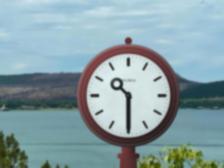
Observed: 10:30
